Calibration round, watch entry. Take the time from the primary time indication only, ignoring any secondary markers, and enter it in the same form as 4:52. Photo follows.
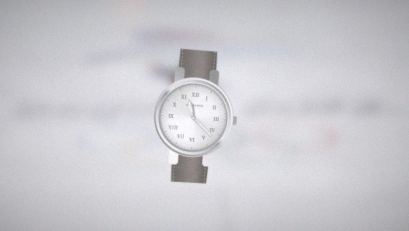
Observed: 11:22
